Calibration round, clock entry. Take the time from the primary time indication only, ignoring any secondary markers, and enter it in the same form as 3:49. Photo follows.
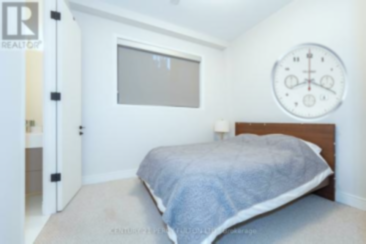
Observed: 8:19
